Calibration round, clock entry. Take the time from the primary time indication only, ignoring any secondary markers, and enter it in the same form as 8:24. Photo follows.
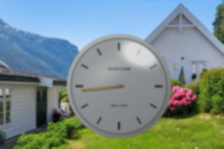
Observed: 8:44
